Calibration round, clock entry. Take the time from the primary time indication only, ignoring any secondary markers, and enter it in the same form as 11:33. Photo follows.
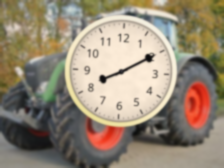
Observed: 8:10
